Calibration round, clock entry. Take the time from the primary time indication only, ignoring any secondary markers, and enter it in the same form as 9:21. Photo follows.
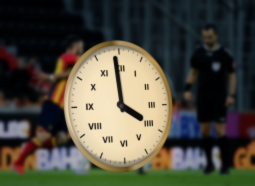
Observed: 3:59
